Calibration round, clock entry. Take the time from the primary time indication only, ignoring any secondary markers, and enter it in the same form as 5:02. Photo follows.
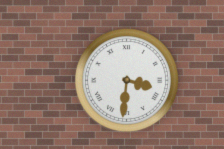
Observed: 3:31
